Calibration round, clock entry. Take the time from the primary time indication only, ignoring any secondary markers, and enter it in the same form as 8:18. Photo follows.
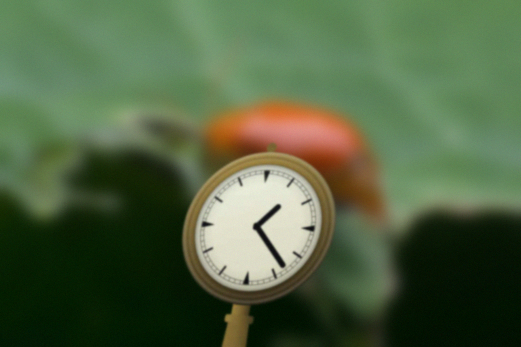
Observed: 1:23
